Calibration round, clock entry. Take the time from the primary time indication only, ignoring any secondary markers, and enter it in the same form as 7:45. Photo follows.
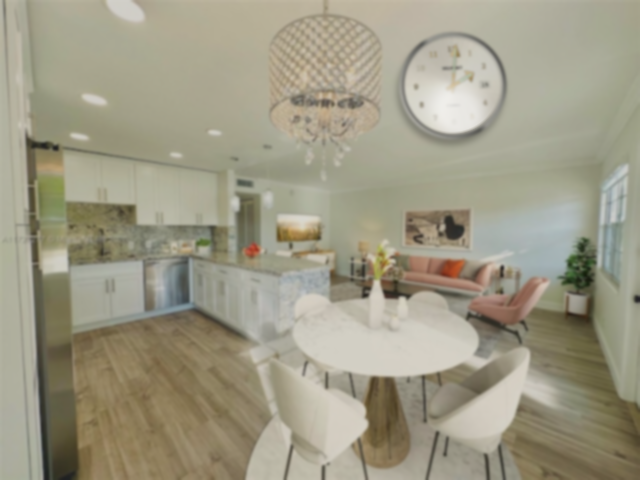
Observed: 2:01
